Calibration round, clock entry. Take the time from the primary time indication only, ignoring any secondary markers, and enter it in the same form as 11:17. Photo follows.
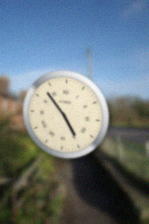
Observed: 4:53
